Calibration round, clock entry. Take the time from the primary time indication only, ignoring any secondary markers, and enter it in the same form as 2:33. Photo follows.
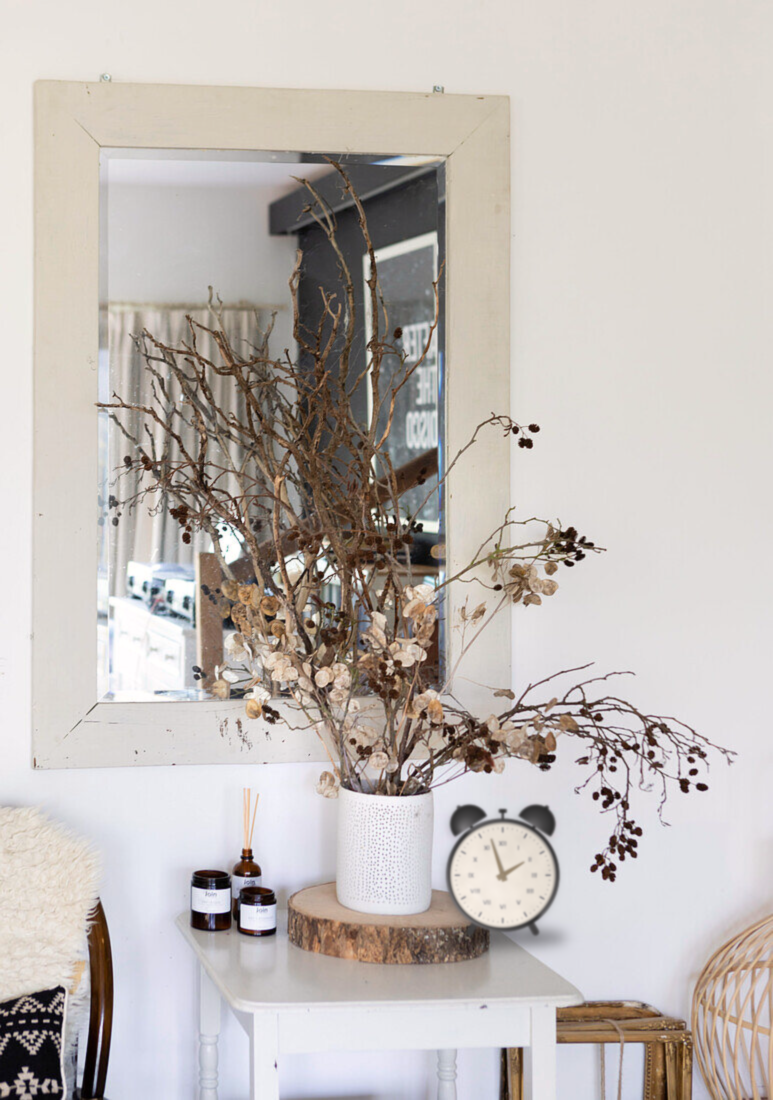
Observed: 1:57
